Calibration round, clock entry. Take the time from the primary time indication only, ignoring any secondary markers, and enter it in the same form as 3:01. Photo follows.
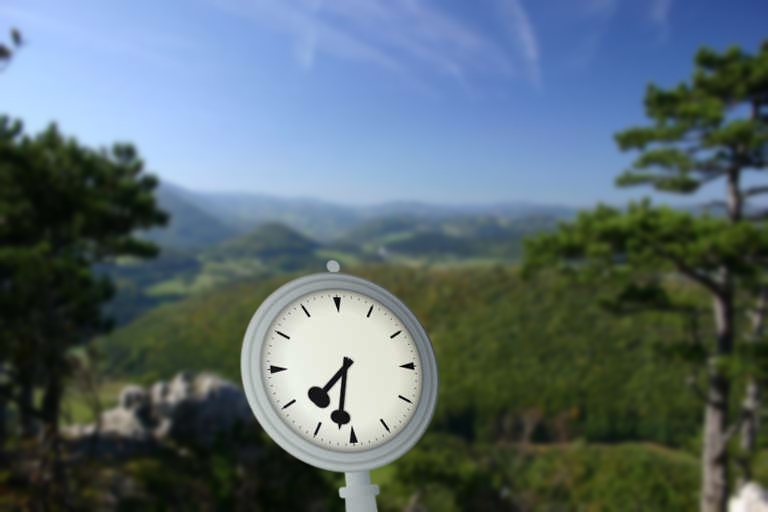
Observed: 7:32
